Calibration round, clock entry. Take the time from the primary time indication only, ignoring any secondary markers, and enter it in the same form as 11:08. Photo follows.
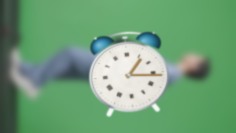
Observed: 1:16
